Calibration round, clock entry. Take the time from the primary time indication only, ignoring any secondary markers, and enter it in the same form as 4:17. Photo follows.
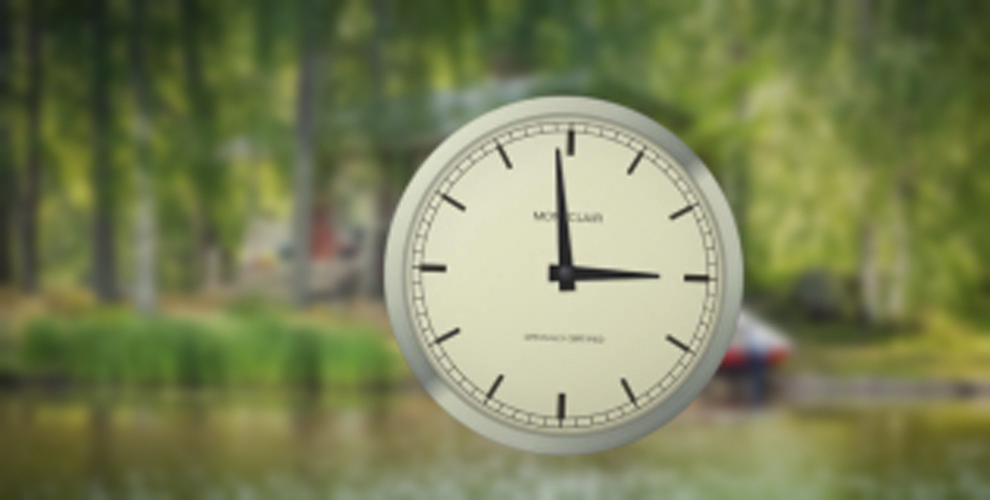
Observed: 2:59
